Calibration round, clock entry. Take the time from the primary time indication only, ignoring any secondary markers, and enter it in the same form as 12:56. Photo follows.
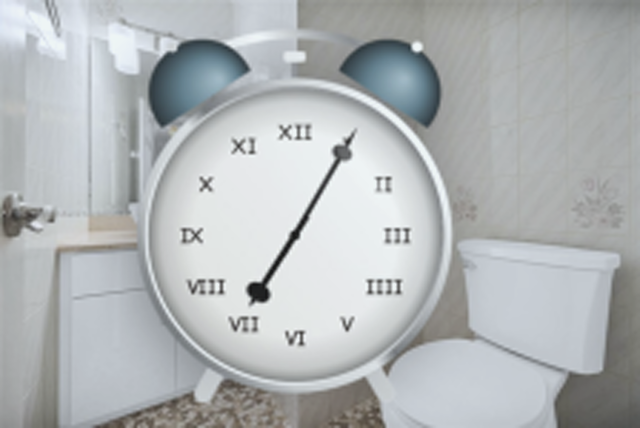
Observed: 7:05
